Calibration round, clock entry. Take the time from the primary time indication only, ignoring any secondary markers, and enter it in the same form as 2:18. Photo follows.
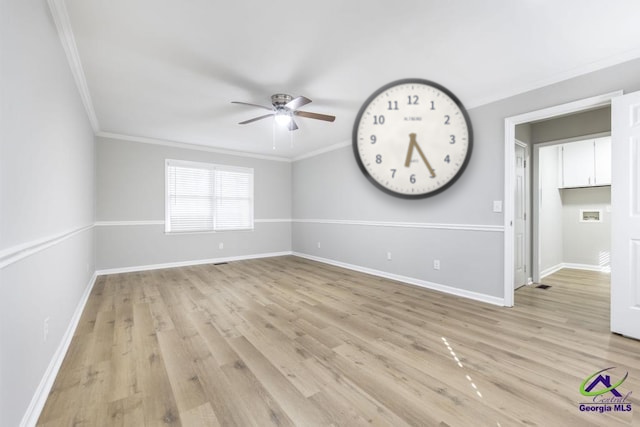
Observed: 6:25
